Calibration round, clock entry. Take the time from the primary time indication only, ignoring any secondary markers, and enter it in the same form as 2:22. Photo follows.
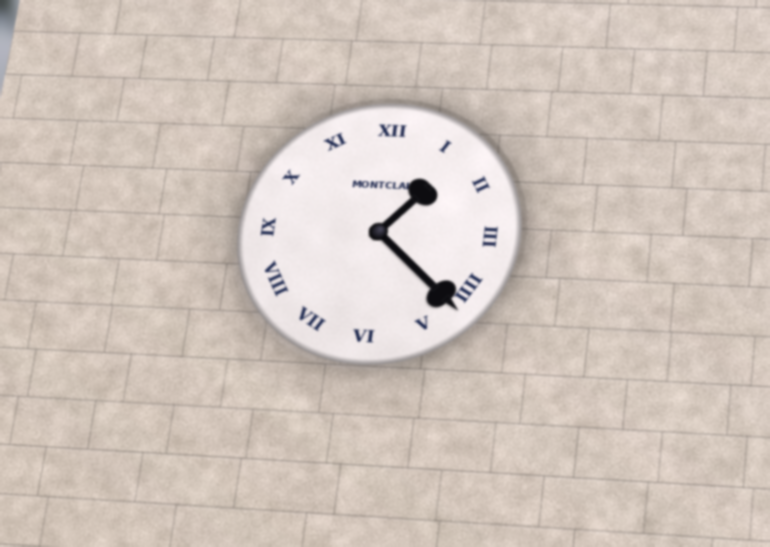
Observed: 1:22
